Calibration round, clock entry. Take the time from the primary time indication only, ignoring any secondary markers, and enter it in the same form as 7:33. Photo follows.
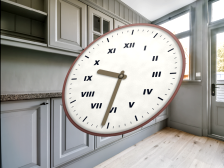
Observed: 9:31
